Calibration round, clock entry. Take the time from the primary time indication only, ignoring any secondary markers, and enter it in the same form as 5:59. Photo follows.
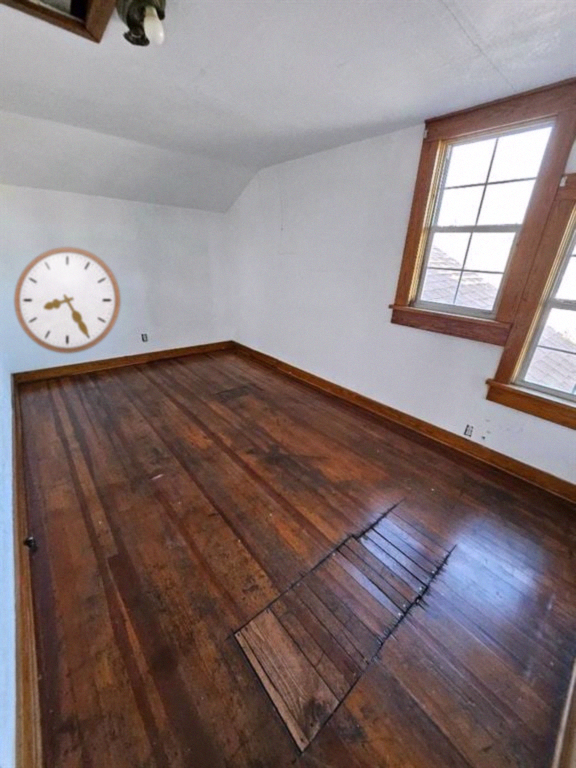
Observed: 8:25
